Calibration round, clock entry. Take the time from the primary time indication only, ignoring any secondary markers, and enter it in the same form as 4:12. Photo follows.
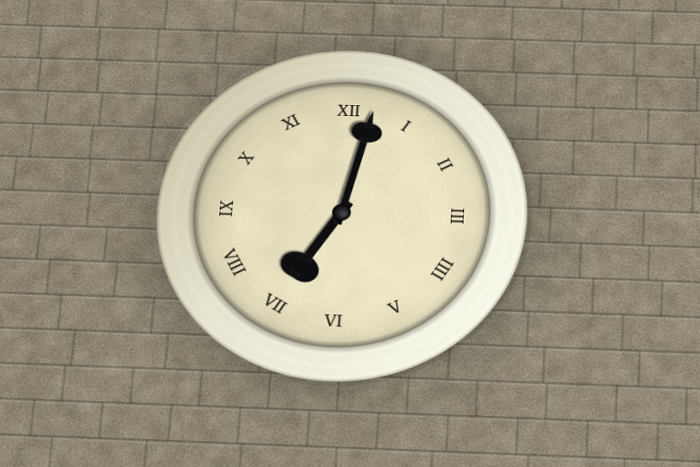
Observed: 7:02
